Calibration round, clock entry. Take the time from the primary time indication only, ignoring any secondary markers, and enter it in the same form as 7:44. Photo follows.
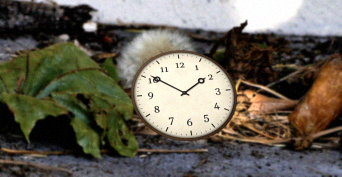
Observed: 1:51
